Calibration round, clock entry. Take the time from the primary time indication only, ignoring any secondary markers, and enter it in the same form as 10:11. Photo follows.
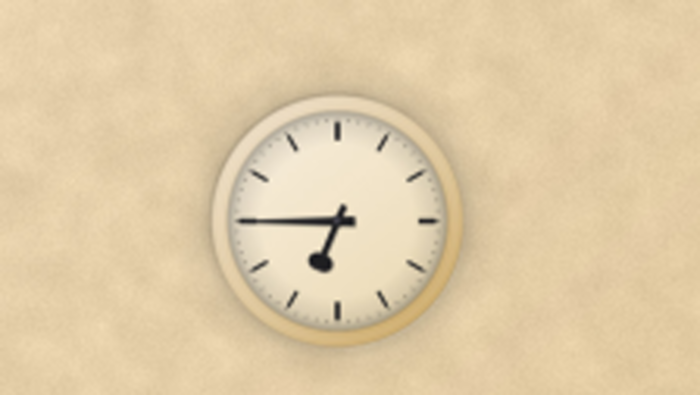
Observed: 6:45
